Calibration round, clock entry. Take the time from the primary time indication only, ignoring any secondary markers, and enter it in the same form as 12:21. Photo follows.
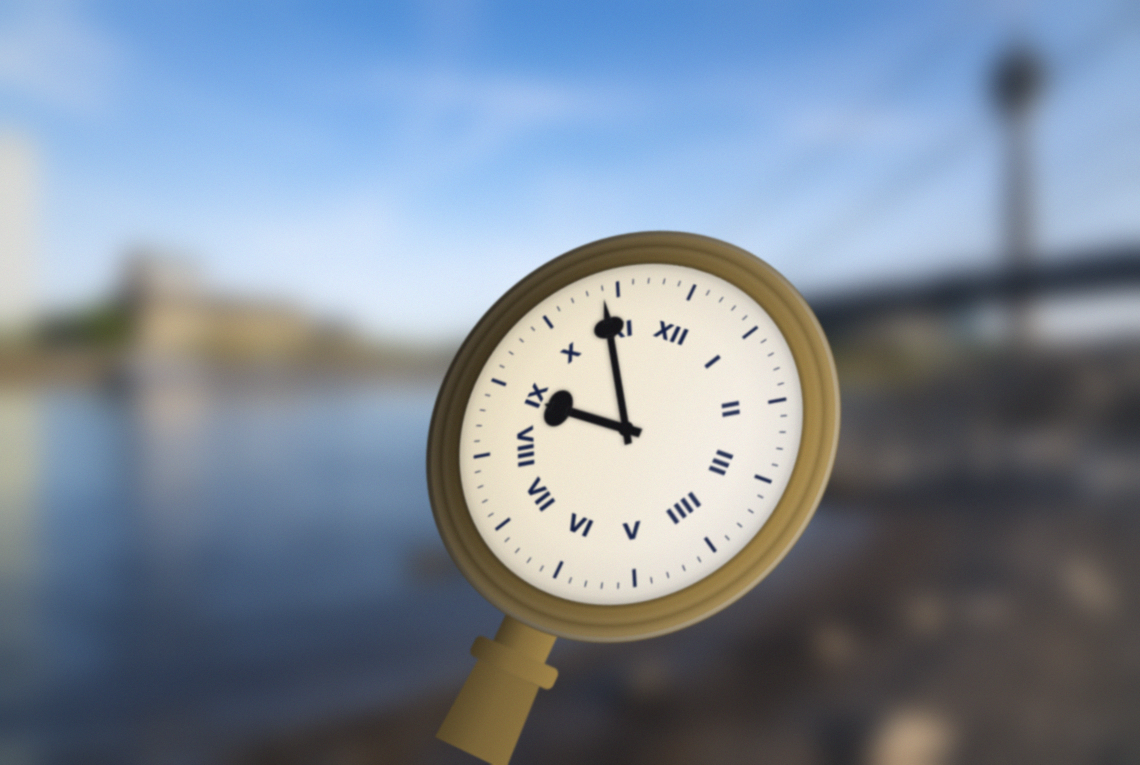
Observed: 8:54
